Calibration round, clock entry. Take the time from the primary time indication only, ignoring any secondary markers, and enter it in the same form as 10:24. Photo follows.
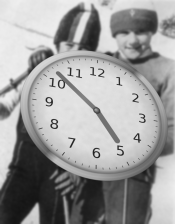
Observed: 4:52
